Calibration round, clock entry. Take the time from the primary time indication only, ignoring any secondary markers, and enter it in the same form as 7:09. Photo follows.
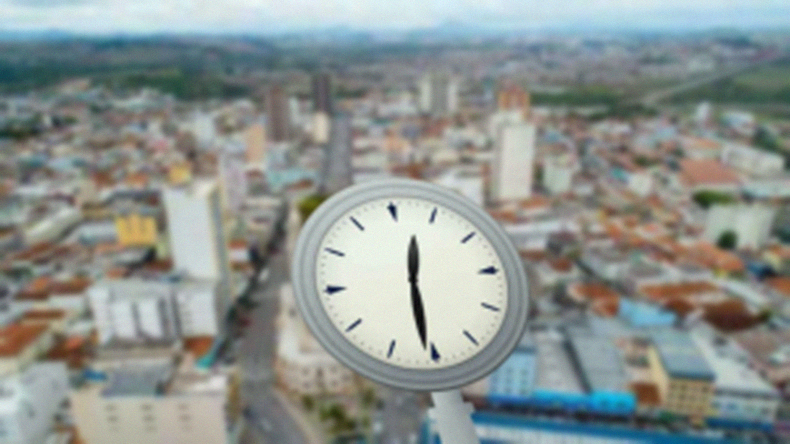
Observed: 12:31
